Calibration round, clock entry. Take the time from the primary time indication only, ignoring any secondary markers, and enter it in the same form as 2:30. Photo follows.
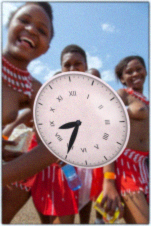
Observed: 8:35
